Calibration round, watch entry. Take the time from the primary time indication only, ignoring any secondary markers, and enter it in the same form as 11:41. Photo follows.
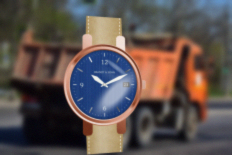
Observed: 10:11
